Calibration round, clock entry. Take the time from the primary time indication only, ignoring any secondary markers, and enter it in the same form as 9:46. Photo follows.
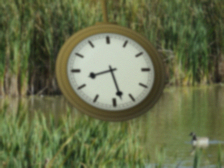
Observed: 8:28
